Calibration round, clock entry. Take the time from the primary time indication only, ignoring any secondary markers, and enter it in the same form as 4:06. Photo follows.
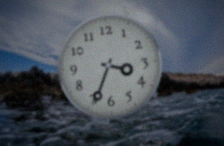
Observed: 3:34
